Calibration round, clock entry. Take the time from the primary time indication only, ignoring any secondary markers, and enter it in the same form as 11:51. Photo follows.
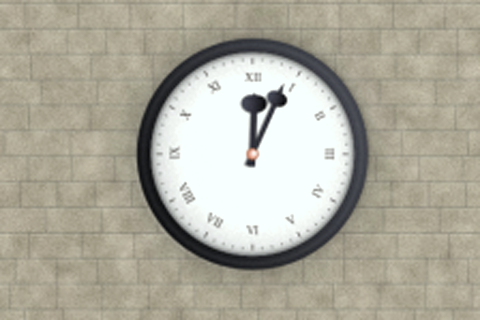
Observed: 12:04
